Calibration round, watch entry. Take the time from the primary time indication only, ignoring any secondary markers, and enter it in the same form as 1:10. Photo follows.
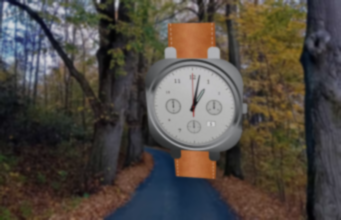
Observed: 1:02
